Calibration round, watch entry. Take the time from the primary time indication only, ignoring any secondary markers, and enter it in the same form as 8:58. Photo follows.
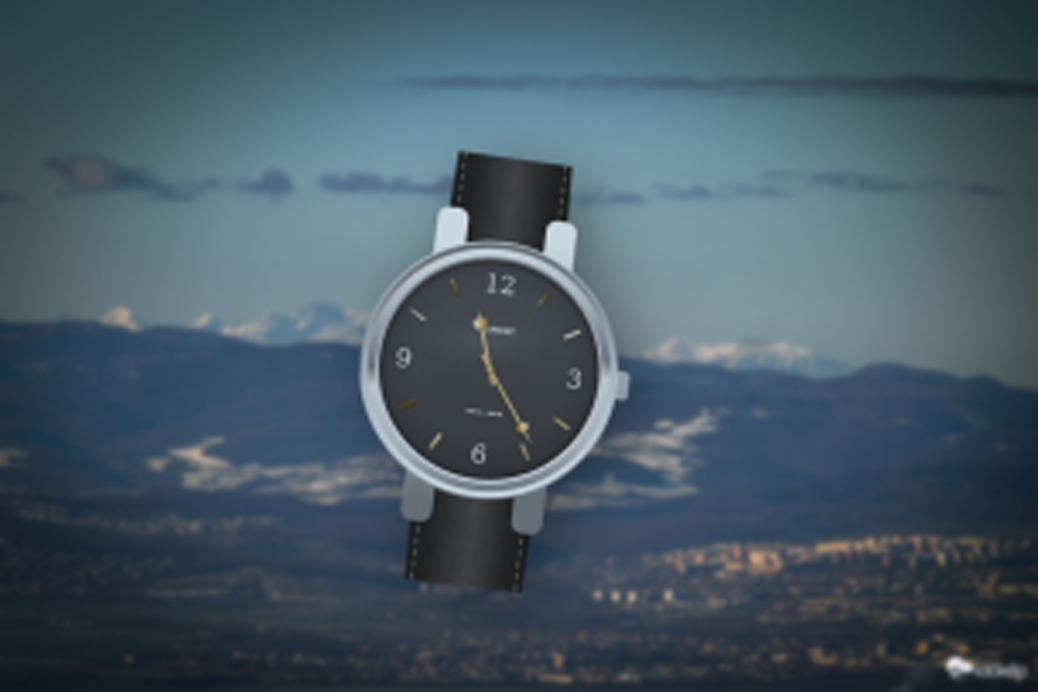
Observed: 11:24
